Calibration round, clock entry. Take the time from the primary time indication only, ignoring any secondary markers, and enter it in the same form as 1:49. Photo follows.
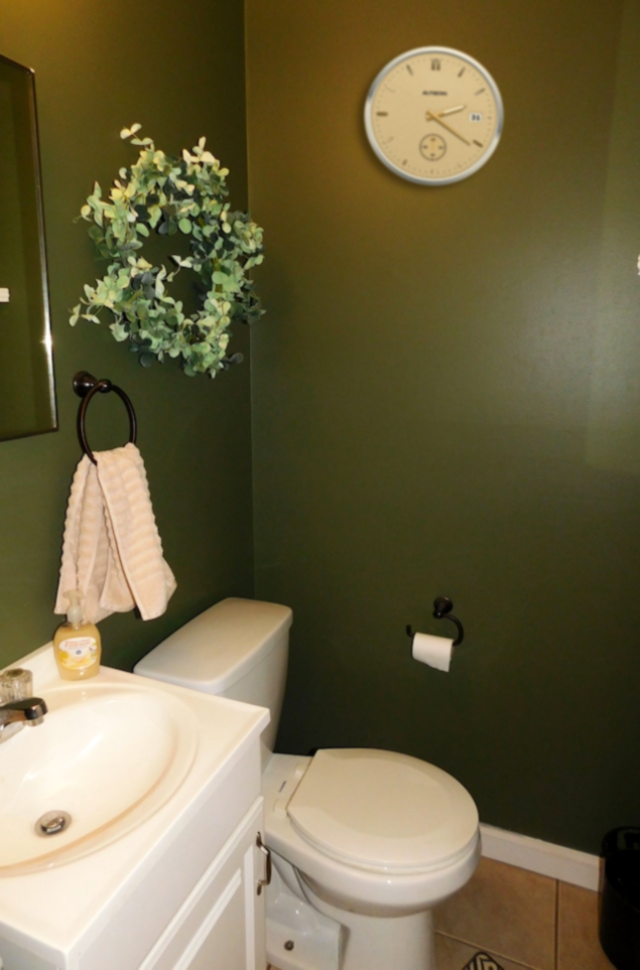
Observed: 2:21
